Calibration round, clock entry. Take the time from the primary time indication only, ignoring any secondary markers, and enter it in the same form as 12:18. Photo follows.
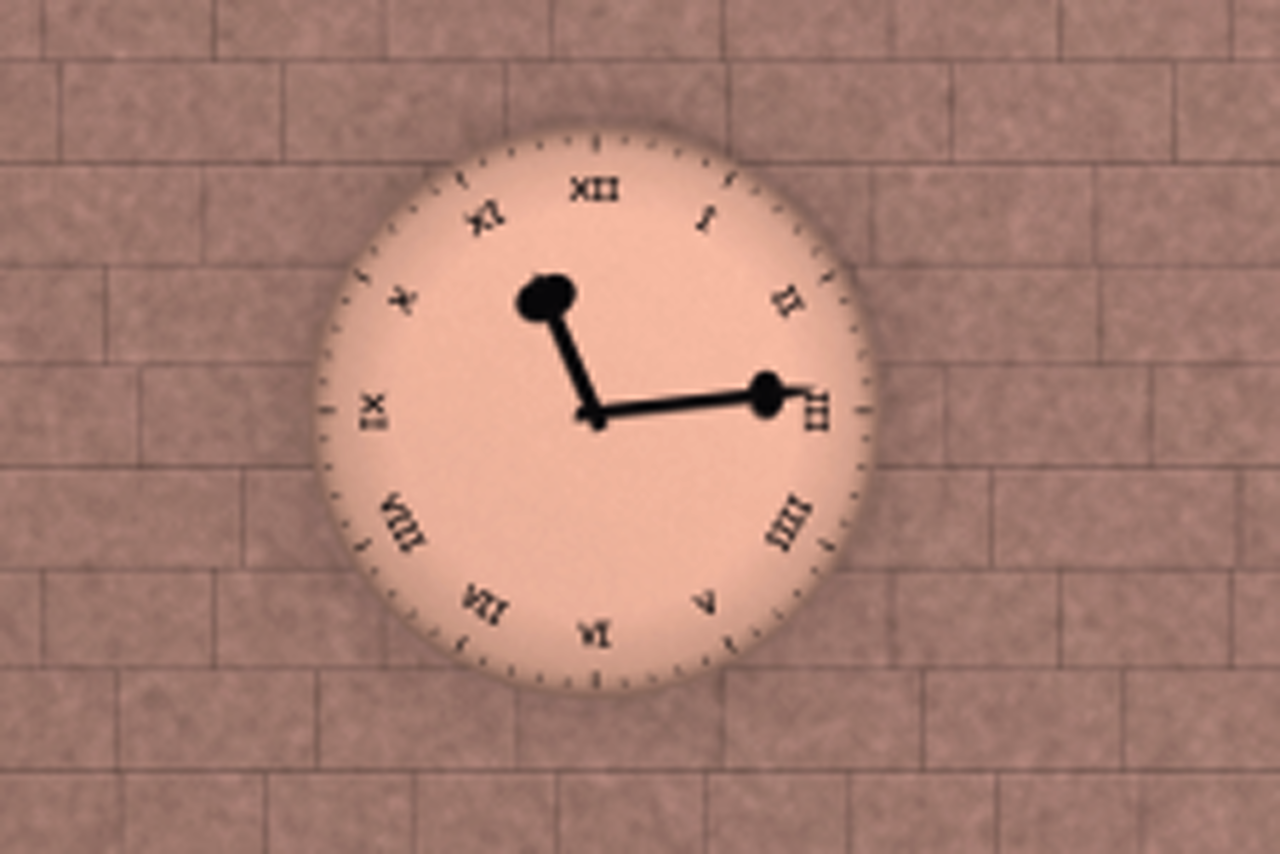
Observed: 11:14
